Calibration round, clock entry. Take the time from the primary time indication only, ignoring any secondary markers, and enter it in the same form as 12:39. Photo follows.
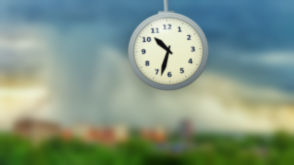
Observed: 10:33
